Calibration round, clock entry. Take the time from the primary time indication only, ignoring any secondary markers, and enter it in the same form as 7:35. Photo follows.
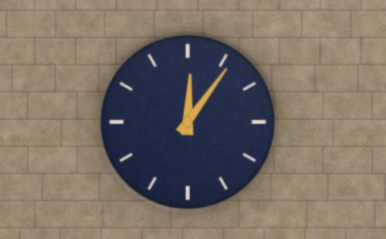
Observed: 12:06
